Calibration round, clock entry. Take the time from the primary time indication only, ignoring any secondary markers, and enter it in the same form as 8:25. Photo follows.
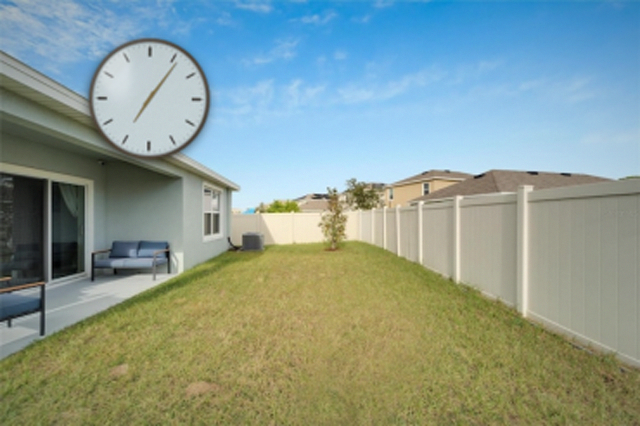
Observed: 7:06
